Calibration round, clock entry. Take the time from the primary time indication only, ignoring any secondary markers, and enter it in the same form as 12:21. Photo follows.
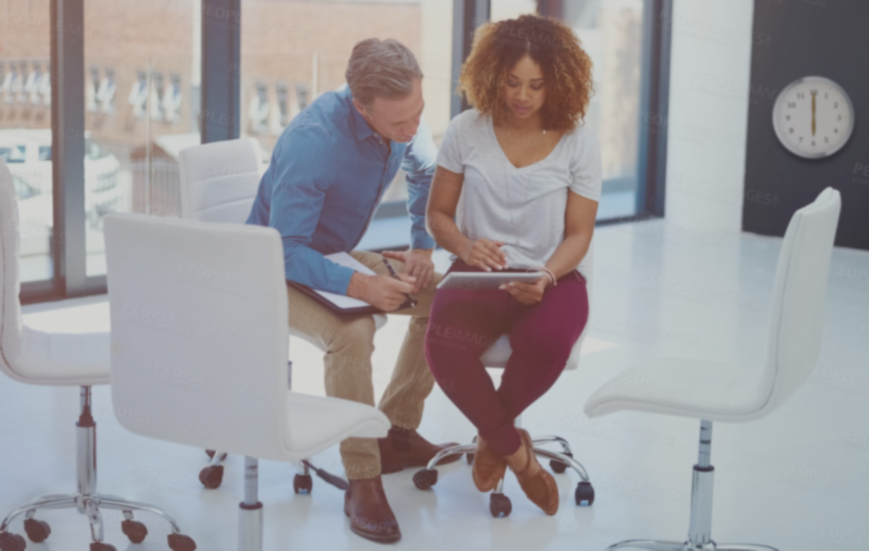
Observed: 6:00
